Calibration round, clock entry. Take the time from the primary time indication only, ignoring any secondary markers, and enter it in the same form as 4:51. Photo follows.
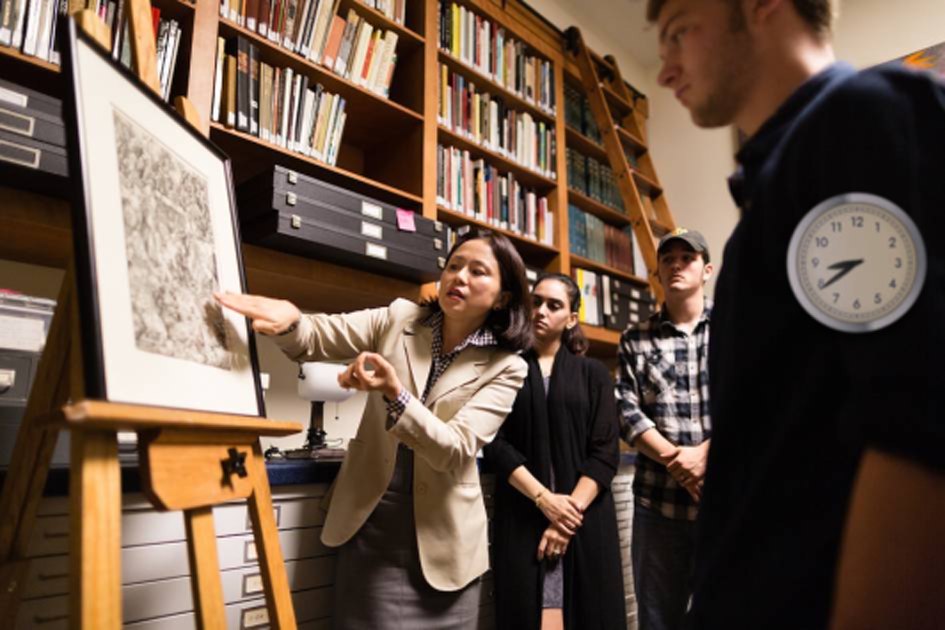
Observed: 8:39
